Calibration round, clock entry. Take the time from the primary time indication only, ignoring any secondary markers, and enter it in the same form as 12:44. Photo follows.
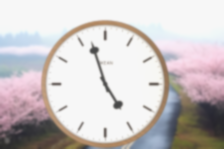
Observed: 4:57
